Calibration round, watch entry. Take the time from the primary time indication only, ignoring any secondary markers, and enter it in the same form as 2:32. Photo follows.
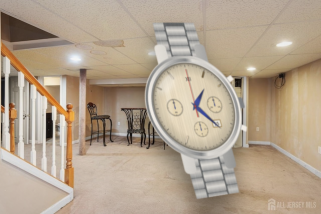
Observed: 1:23
